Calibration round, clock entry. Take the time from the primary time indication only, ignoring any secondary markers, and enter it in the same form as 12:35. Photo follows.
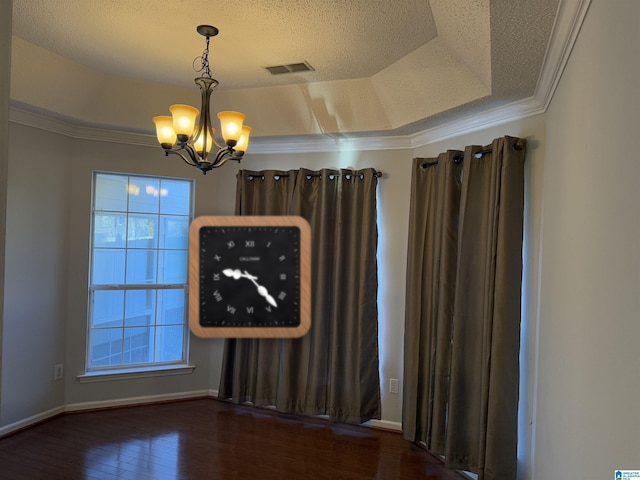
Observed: 9:23
